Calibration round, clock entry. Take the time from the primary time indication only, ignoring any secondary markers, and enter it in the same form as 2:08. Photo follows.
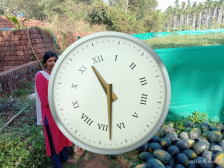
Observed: 11:33
